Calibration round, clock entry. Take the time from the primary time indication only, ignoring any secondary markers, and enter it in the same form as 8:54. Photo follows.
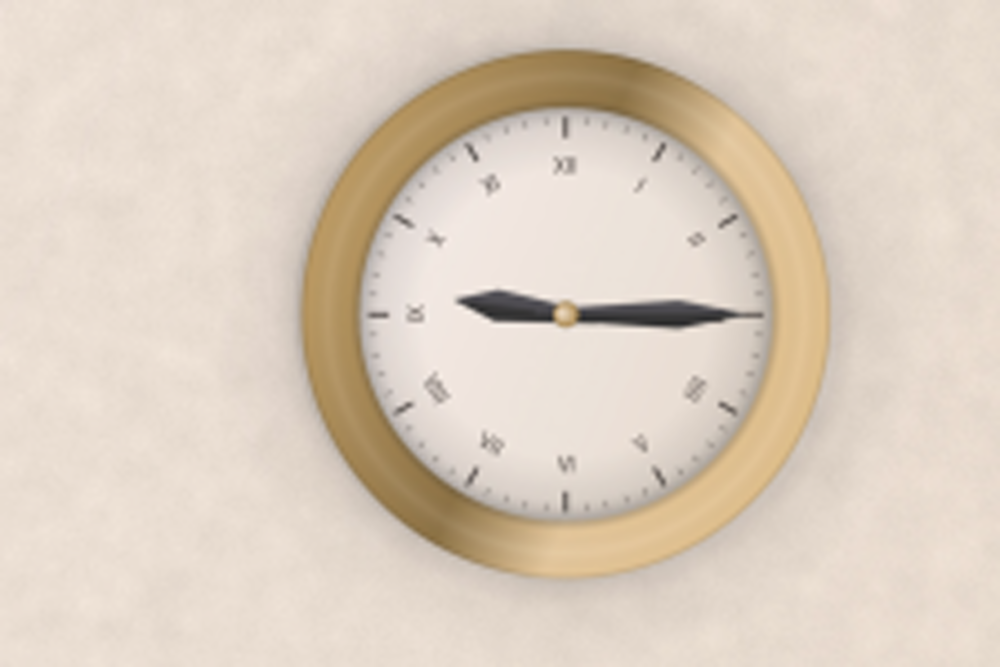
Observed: 9:15
